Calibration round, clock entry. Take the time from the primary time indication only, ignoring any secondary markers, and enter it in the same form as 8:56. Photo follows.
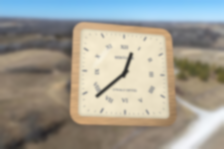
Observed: 12:38
